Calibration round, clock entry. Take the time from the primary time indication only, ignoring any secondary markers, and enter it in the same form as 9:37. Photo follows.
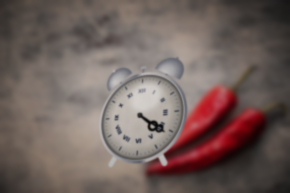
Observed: 4:21
